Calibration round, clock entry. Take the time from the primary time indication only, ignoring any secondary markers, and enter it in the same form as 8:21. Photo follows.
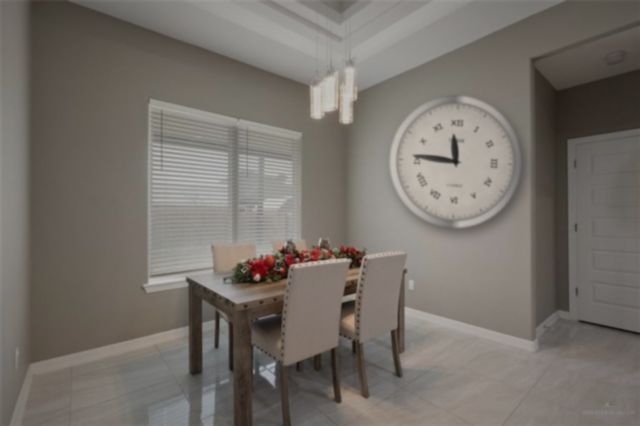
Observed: 11:46
